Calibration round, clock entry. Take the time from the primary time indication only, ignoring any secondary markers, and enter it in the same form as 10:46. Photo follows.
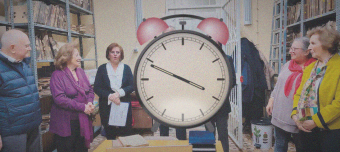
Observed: 3:49
